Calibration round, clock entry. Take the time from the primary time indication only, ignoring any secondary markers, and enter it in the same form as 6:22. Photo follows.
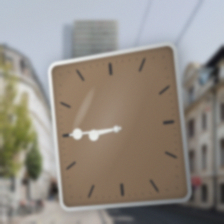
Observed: 8:45
